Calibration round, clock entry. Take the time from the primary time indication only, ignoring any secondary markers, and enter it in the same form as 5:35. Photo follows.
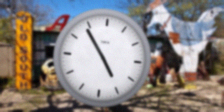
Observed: 4:54
